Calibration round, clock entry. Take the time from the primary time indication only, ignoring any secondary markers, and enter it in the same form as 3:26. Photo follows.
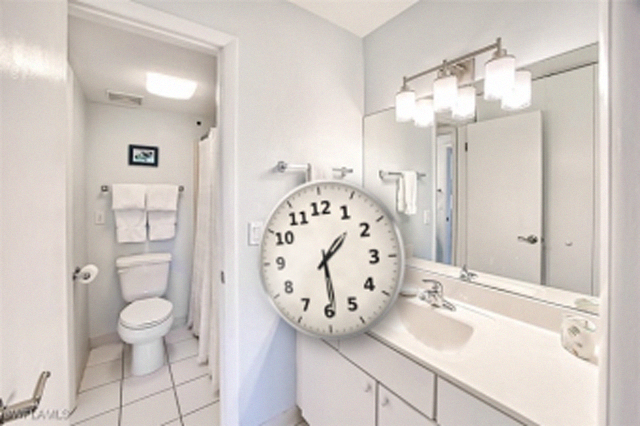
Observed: 1:29
